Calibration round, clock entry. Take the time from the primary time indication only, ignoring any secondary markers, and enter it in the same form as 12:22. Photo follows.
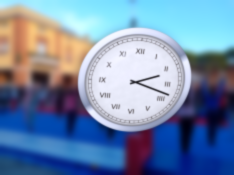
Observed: 2:18
